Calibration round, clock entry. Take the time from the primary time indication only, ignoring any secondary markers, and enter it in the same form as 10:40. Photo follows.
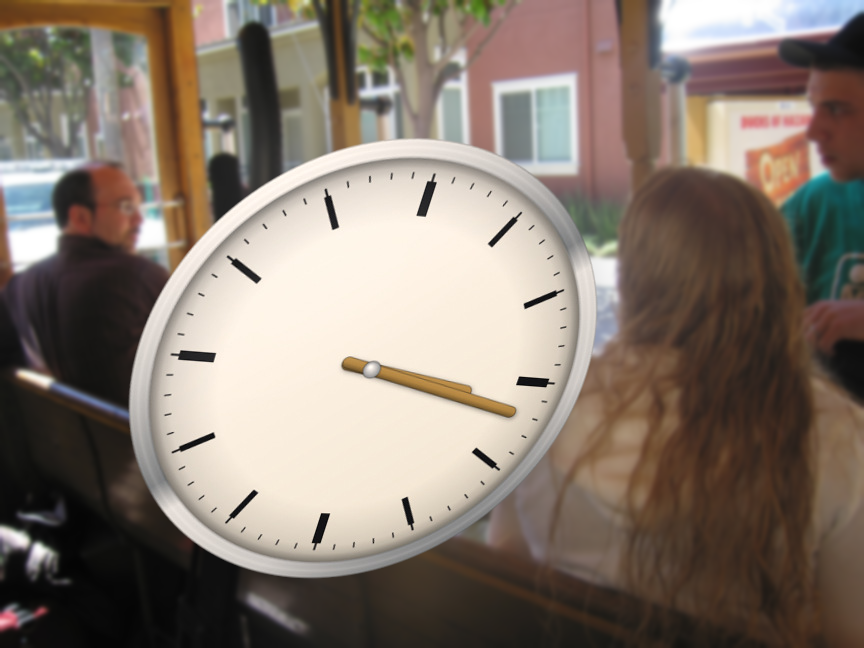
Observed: 3:17
